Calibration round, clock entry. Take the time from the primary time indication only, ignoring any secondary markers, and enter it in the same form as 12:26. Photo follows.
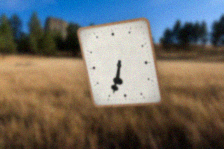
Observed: 6:34
